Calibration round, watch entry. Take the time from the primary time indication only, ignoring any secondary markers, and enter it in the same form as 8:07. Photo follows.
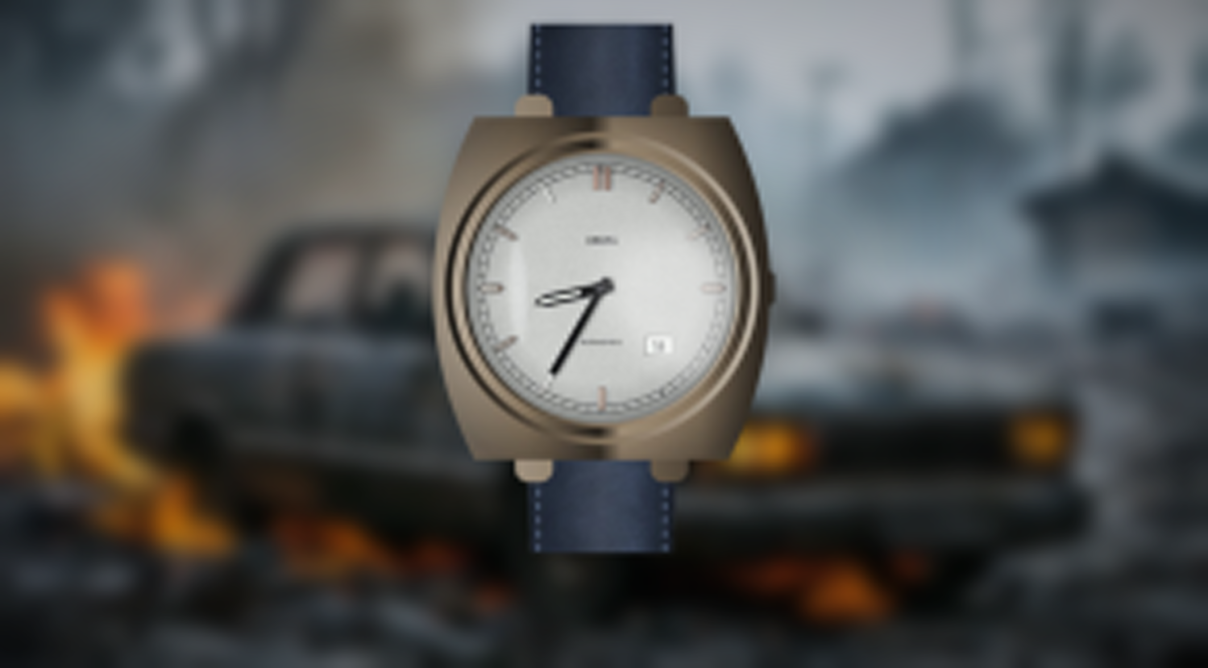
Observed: 8:35
